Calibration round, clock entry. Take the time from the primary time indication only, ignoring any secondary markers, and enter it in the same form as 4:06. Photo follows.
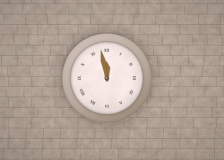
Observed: 11:58
